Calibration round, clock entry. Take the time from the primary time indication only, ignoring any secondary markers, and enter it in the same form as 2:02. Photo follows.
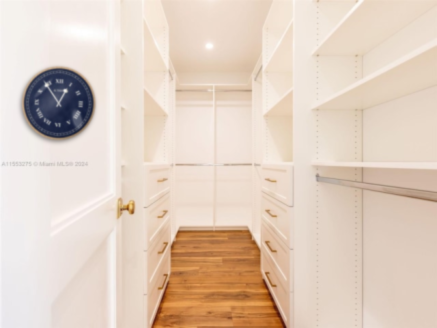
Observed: 12:54
